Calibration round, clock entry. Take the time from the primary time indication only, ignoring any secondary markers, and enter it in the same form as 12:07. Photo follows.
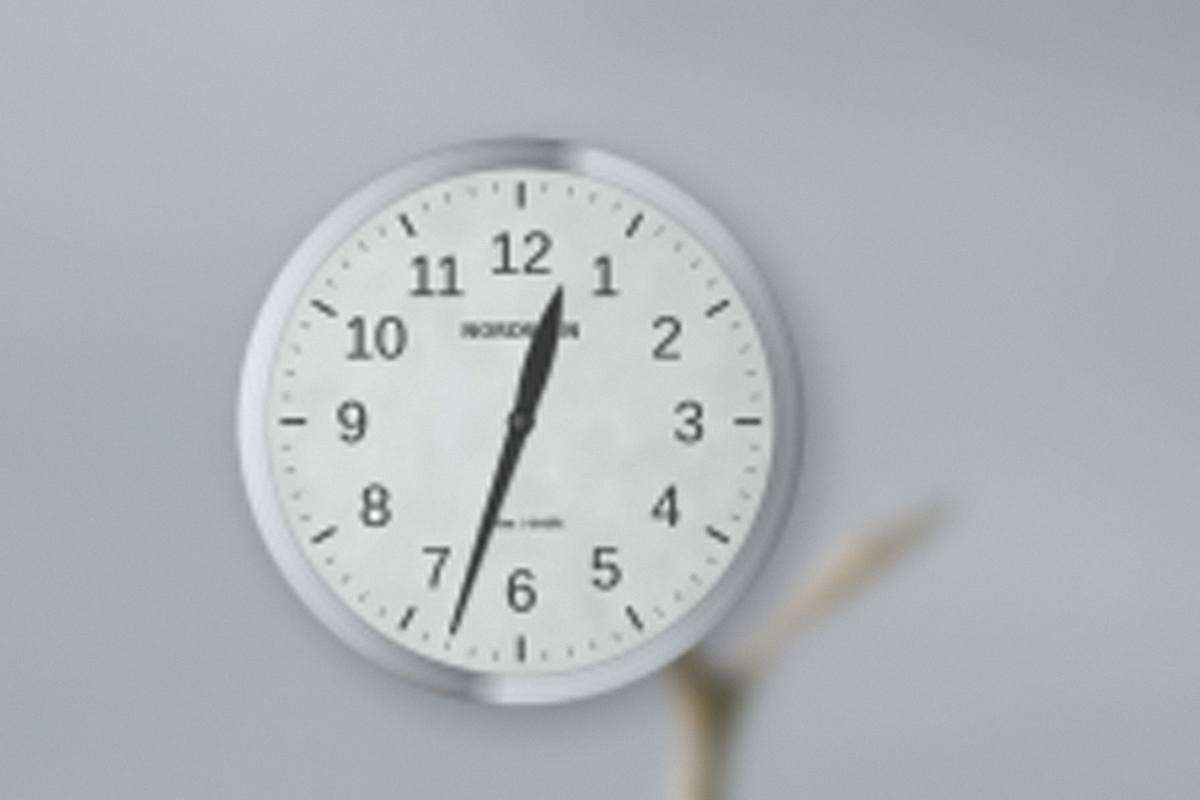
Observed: 12:33
